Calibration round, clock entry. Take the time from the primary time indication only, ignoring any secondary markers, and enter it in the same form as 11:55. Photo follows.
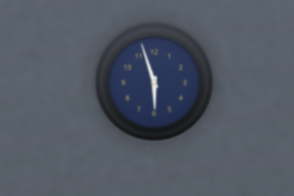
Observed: 5:57
